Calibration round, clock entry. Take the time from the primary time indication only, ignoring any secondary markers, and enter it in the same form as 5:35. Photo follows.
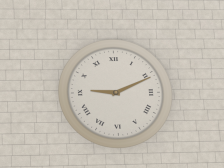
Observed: 9:11
